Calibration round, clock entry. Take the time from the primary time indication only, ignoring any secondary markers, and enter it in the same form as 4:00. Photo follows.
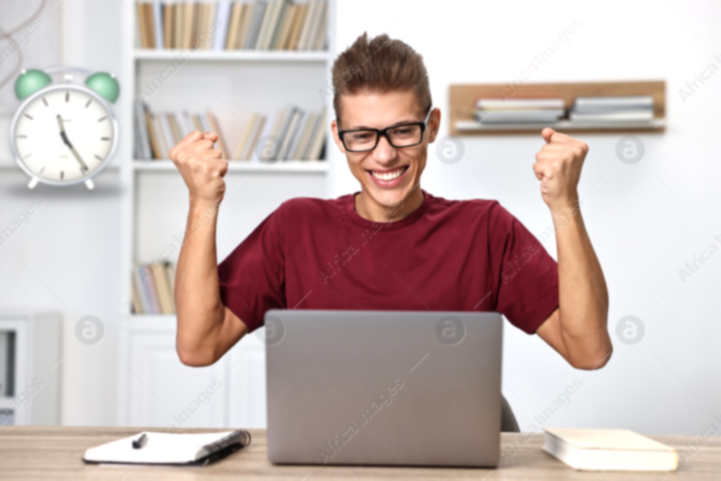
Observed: 11:24
